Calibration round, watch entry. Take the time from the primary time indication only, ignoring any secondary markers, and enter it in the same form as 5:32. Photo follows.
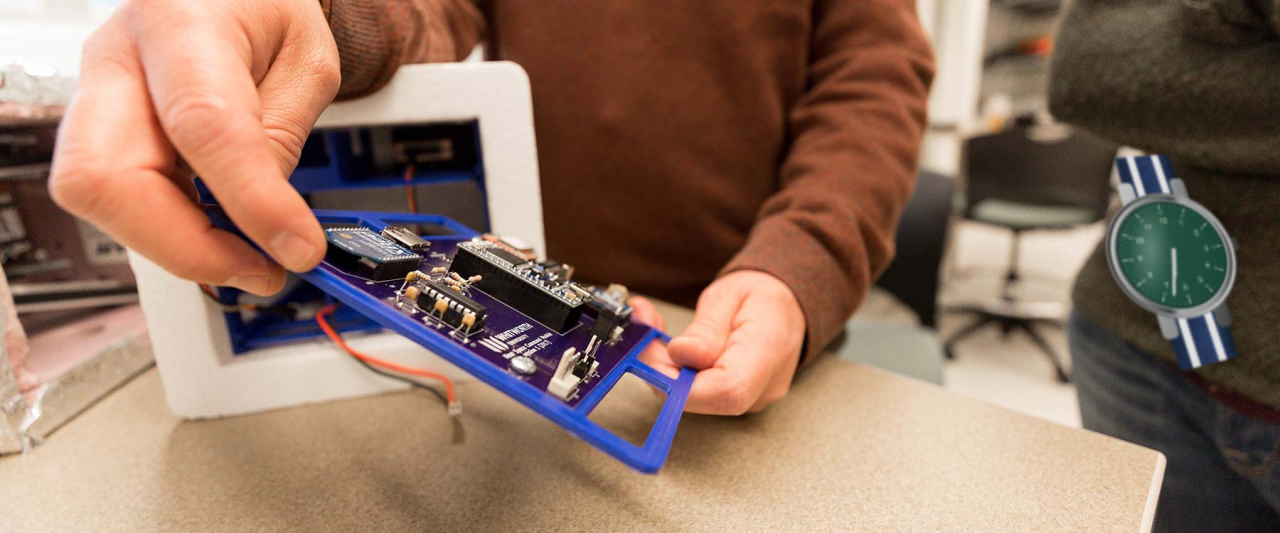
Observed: 6:33
